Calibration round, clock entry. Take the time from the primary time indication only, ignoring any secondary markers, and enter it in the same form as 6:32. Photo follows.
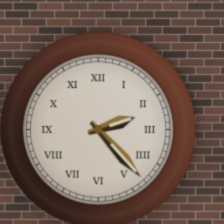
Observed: 2:23
